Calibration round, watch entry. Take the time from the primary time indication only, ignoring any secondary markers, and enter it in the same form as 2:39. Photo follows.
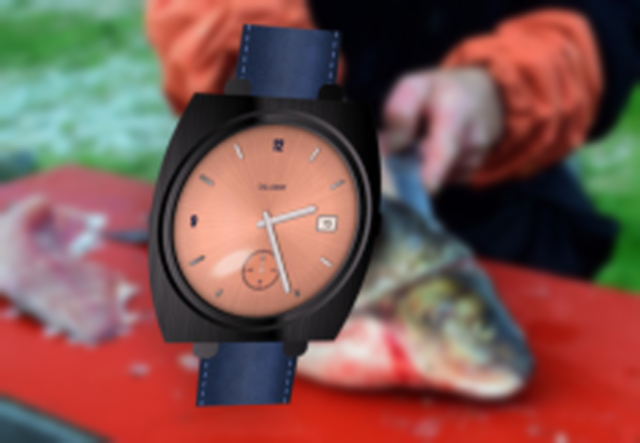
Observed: 2:26
